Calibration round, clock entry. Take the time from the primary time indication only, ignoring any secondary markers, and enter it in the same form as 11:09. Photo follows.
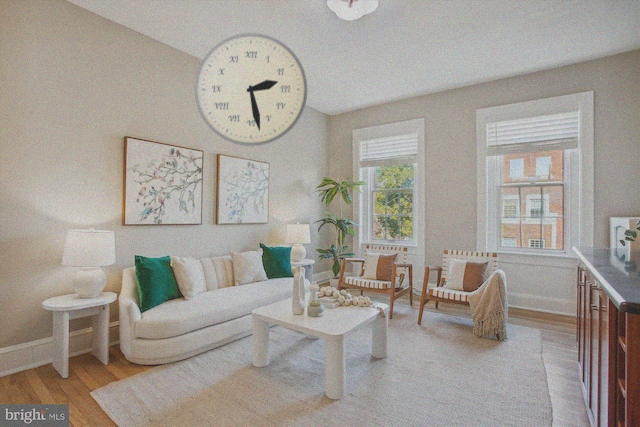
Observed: 2:28
